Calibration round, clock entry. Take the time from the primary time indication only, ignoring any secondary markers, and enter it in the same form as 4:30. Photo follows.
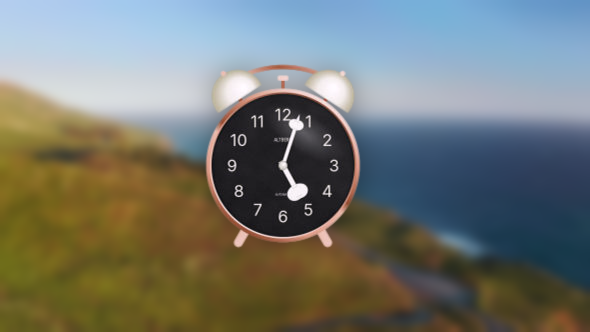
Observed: 5:03
